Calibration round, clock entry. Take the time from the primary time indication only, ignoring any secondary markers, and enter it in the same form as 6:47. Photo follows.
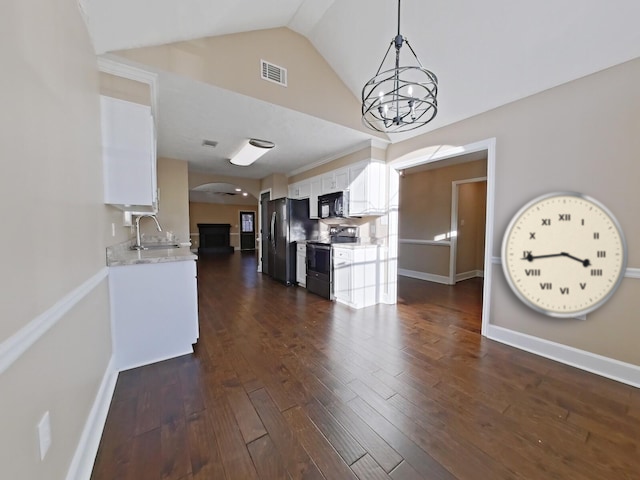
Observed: 3:44
